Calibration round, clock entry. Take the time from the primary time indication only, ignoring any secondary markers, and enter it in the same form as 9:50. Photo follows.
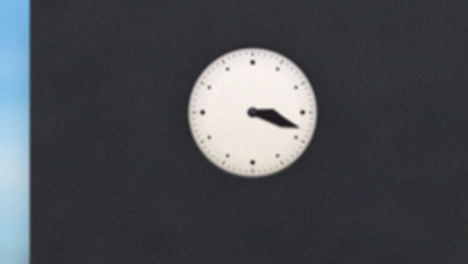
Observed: 3:18
